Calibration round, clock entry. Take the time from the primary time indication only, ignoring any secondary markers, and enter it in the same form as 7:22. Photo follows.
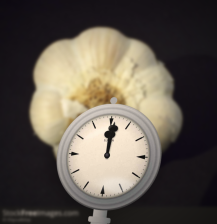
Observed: 12:01
